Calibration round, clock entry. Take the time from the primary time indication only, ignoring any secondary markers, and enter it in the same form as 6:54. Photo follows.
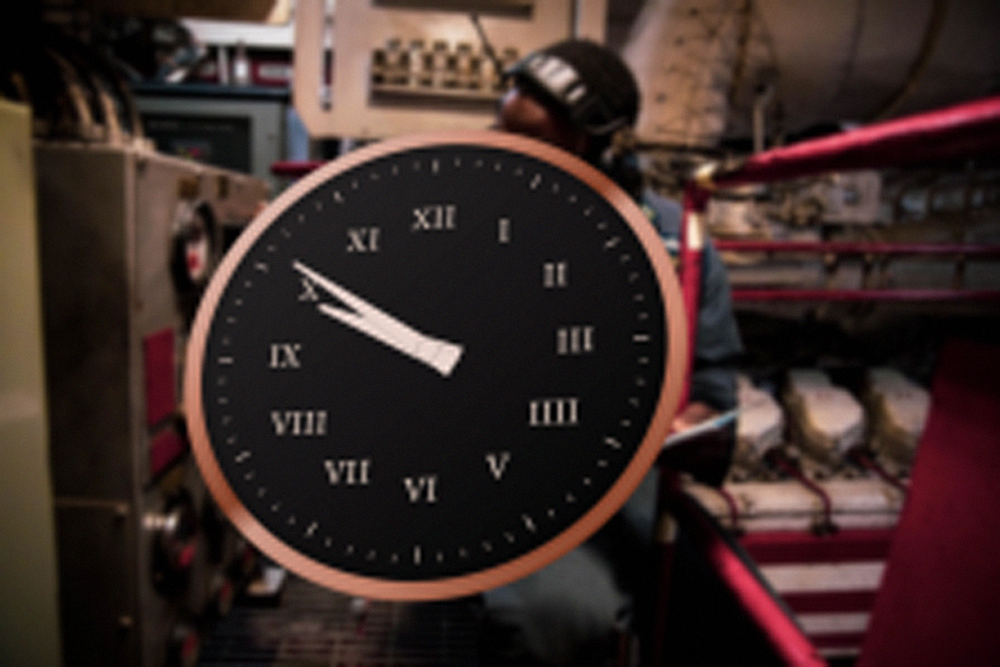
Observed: 9:51
